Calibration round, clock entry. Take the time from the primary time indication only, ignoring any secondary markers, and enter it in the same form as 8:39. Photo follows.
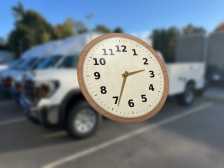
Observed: 2:34
